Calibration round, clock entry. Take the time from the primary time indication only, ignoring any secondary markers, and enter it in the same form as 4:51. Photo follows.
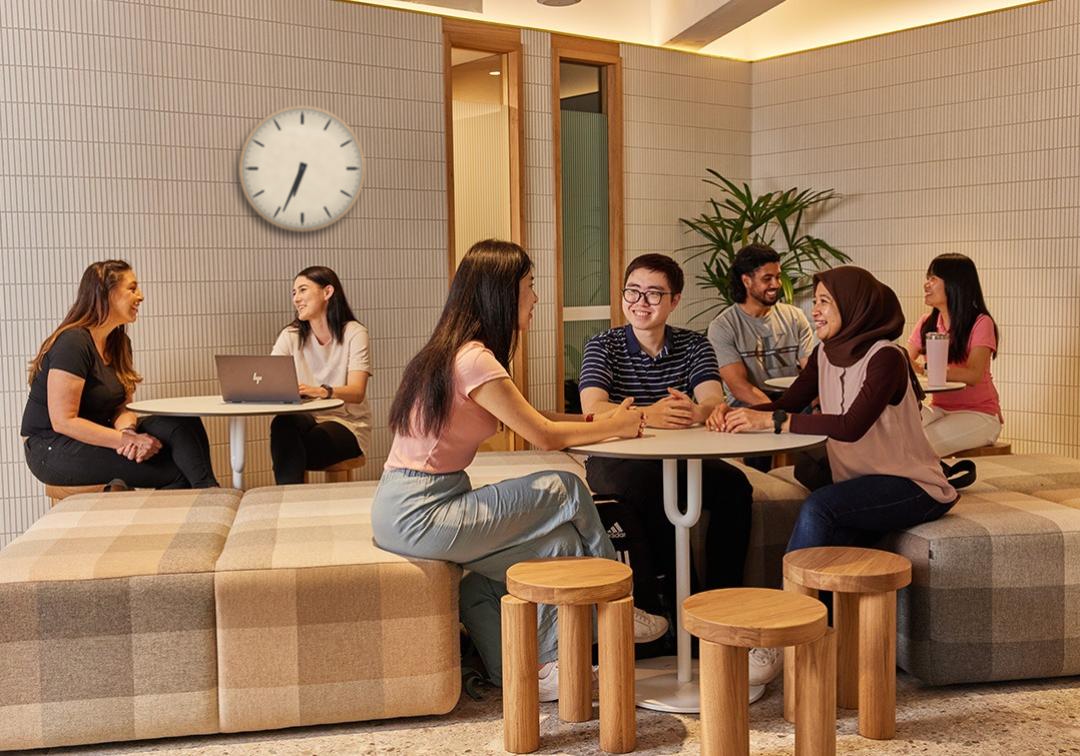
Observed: 6:34
